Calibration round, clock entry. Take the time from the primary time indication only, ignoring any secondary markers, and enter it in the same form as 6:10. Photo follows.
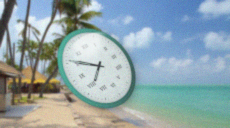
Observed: 7:51
